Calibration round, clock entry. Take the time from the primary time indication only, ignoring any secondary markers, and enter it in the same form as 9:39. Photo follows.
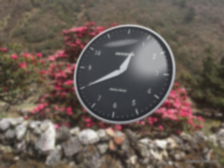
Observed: 12:40
